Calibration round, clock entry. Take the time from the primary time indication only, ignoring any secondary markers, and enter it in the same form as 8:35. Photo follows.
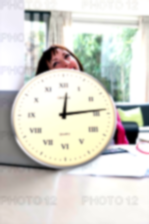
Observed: 12:14
